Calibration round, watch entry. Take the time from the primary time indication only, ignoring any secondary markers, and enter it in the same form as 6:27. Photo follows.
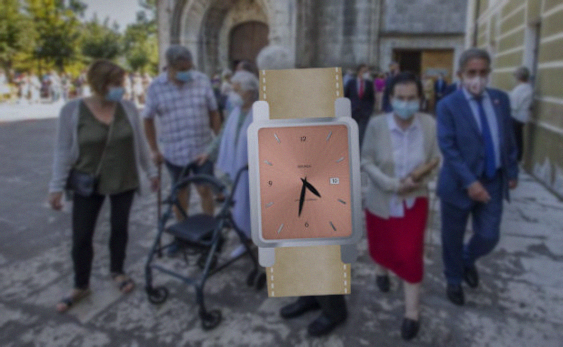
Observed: 4:32
